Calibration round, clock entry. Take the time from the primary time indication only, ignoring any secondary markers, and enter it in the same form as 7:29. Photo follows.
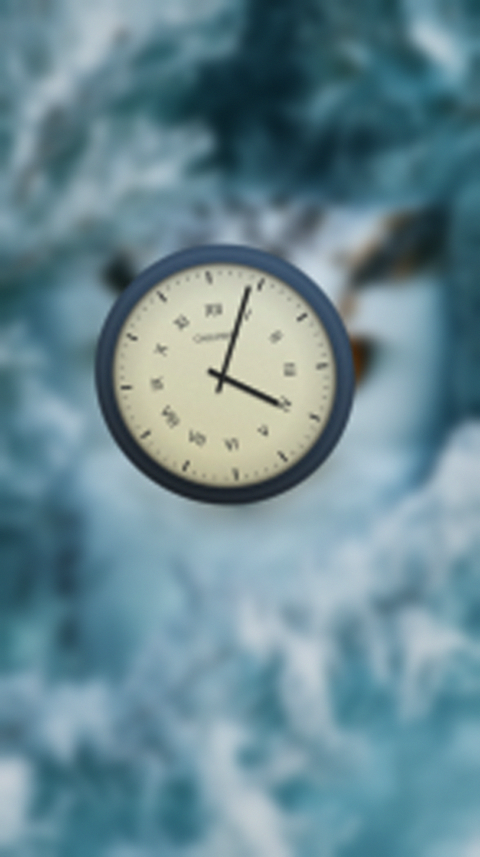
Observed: 4:04
